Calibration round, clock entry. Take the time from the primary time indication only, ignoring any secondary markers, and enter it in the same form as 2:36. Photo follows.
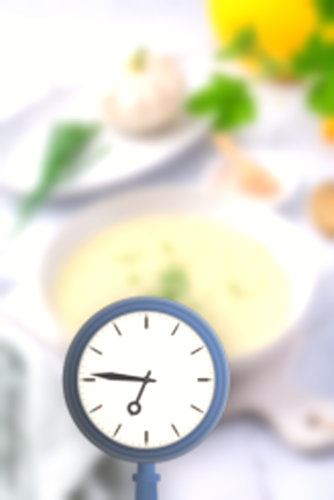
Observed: 6:46
